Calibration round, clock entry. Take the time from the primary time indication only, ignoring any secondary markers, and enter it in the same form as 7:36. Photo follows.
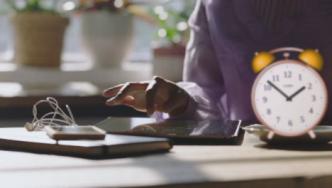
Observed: 1:52
